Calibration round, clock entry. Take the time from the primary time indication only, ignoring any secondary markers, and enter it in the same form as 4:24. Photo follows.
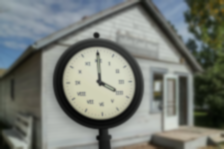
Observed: 4:00
